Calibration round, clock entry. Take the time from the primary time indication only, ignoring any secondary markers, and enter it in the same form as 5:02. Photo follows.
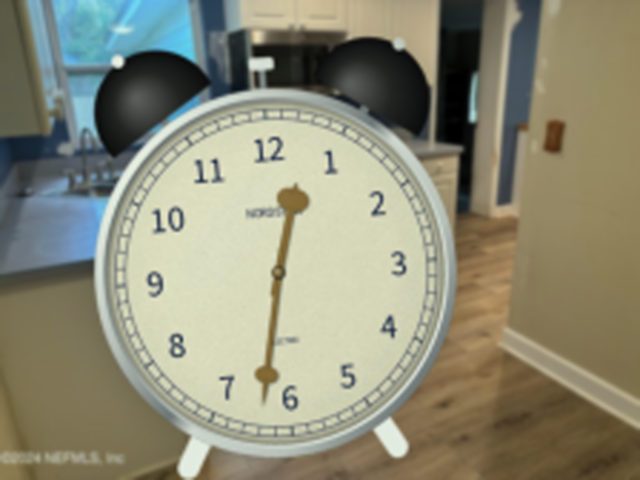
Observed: 12:32
